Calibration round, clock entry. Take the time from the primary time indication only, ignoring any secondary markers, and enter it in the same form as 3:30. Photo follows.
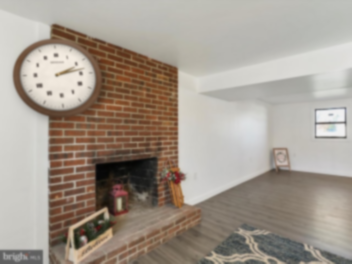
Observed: 2:13
